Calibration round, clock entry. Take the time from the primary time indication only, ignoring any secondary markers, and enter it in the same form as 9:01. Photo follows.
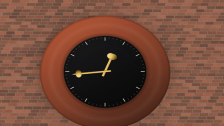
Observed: 12:44
